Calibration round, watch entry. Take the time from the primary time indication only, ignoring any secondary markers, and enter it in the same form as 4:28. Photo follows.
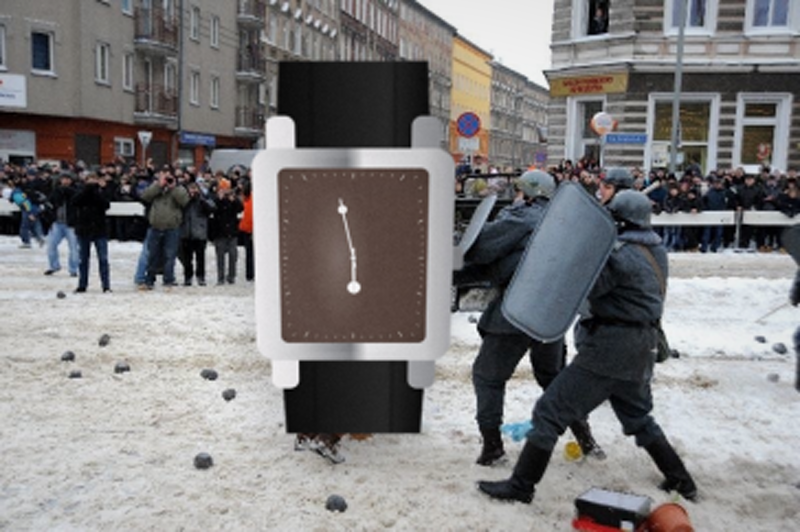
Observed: 5:58
